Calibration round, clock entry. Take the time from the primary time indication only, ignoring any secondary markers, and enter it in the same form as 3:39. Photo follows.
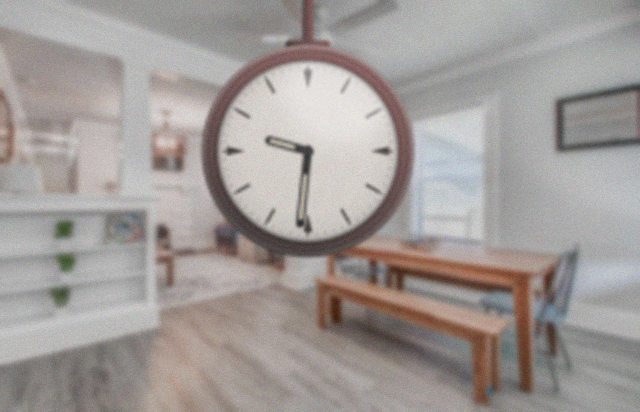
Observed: 9:31
